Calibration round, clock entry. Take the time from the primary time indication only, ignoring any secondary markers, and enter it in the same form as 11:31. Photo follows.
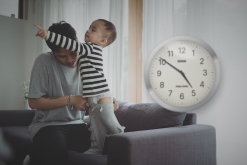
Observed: 4:51
